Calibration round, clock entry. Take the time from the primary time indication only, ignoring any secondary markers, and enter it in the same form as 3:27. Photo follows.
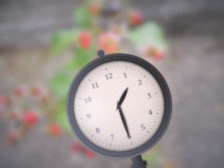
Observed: 1:30
